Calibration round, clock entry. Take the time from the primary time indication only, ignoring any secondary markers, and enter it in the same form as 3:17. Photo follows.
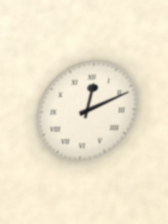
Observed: 12:11
